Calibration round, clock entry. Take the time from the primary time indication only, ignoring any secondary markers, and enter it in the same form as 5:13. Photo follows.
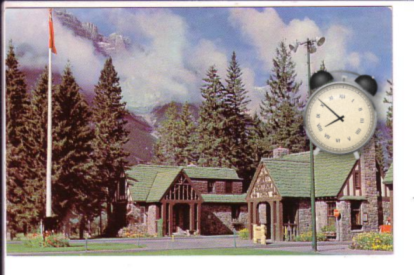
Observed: 7:51
